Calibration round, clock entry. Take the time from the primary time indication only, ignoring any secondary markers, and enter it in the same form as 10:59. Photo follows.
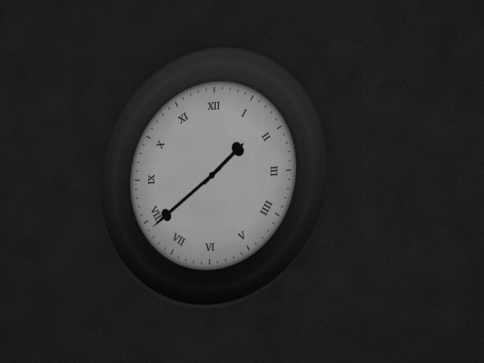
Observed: 1:39
